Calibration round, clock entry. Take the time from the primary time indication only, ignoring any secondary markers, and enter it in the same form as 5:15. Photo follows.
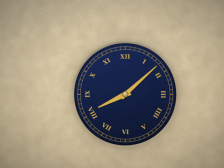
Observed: 8:08
